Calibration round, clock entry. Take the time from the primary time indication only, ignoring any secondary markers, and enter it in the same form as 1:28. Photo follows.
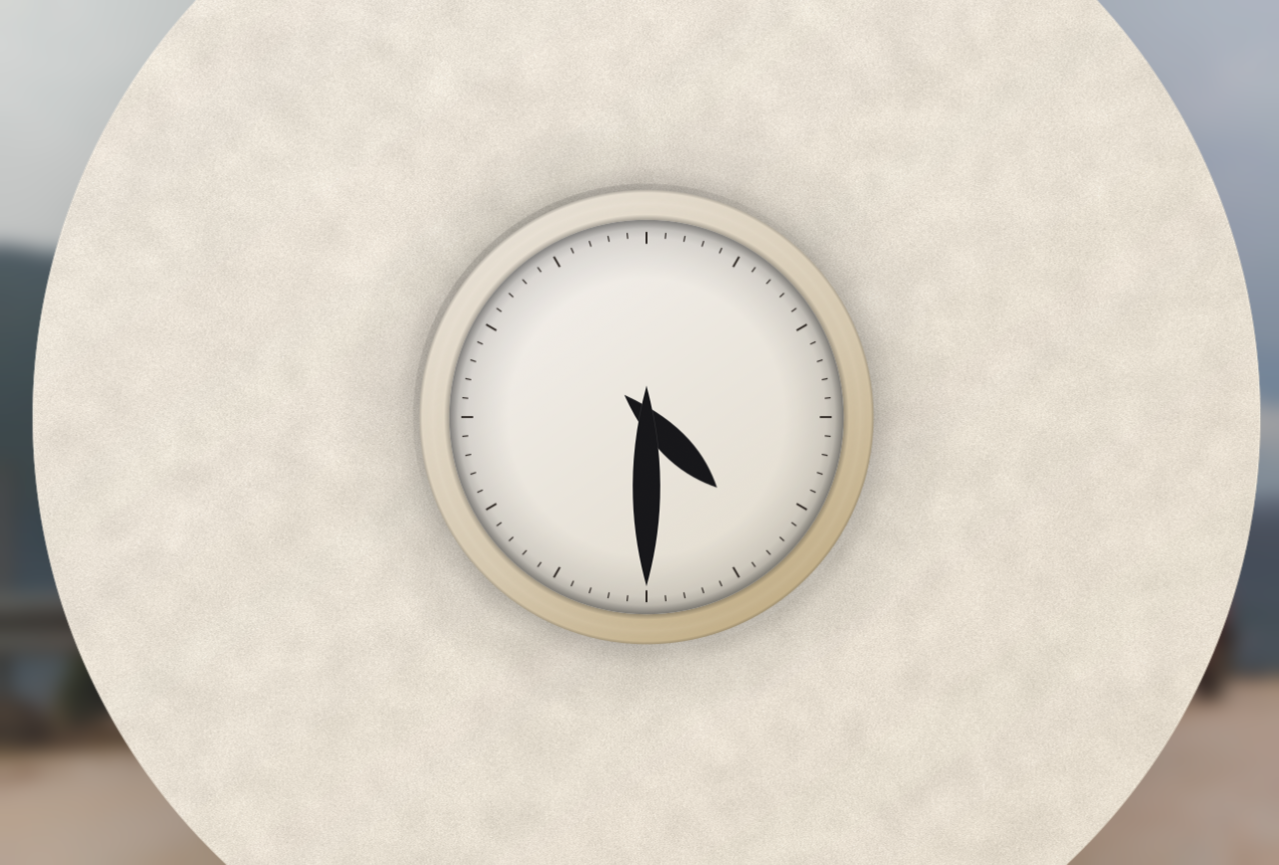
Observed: 4:30
